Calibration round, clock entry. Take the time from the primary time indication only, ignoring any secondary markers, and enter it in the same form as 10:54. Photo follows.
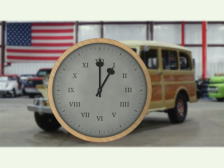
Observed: 1:00
